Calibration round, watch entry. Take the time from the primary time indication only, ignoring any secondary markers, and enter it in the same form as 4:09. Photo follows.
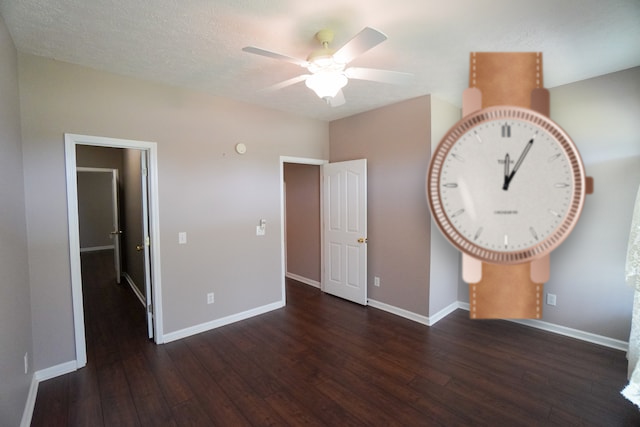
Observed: 12:05
